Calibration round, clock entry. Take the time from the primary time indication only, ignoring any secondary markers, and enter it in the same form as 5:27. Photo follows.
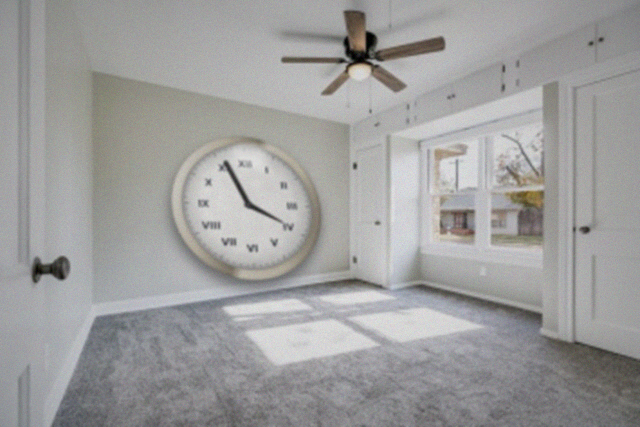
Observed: 3:56
